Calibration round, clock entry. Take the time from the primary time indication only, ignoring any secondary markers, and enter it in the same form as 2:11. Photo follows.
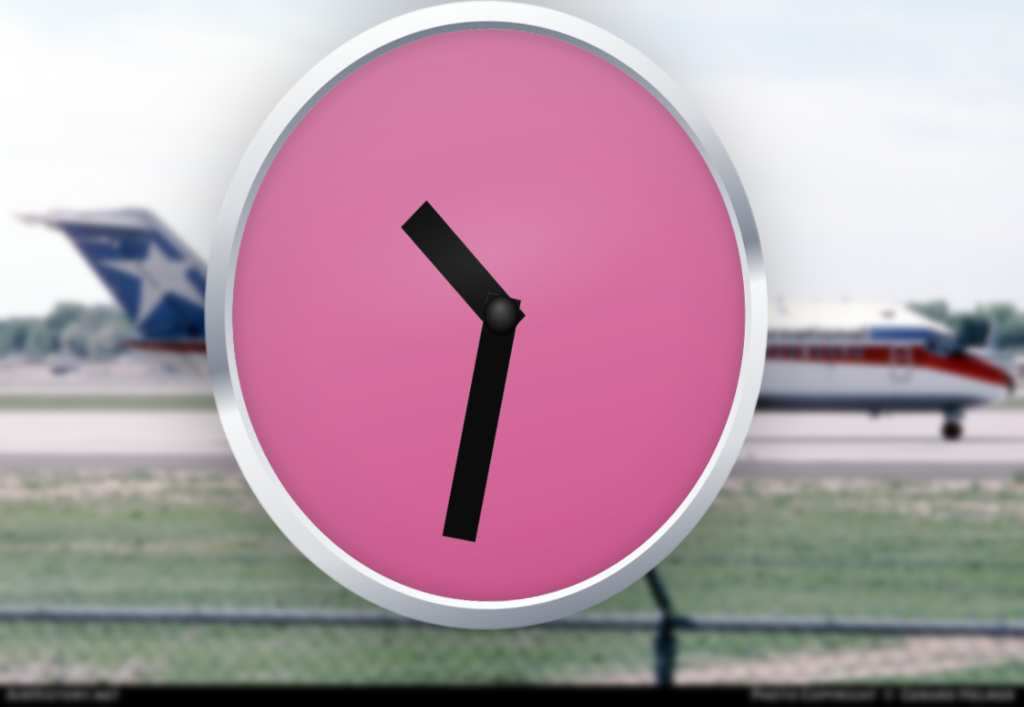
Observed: 10:32
